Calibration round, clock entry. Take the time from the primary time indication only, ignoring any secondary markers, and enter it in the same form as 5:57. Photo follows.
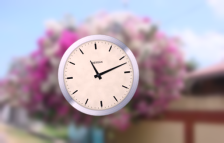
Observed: 11:12
